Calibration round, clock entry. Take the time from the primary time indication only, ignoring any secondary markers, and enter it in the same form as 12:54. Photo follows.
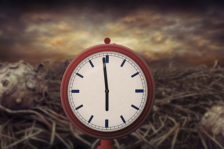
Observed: 5:59
